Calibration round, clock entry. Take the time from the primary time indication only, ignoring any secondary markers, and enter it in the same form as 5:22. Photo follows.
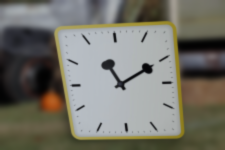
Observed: 11:10
